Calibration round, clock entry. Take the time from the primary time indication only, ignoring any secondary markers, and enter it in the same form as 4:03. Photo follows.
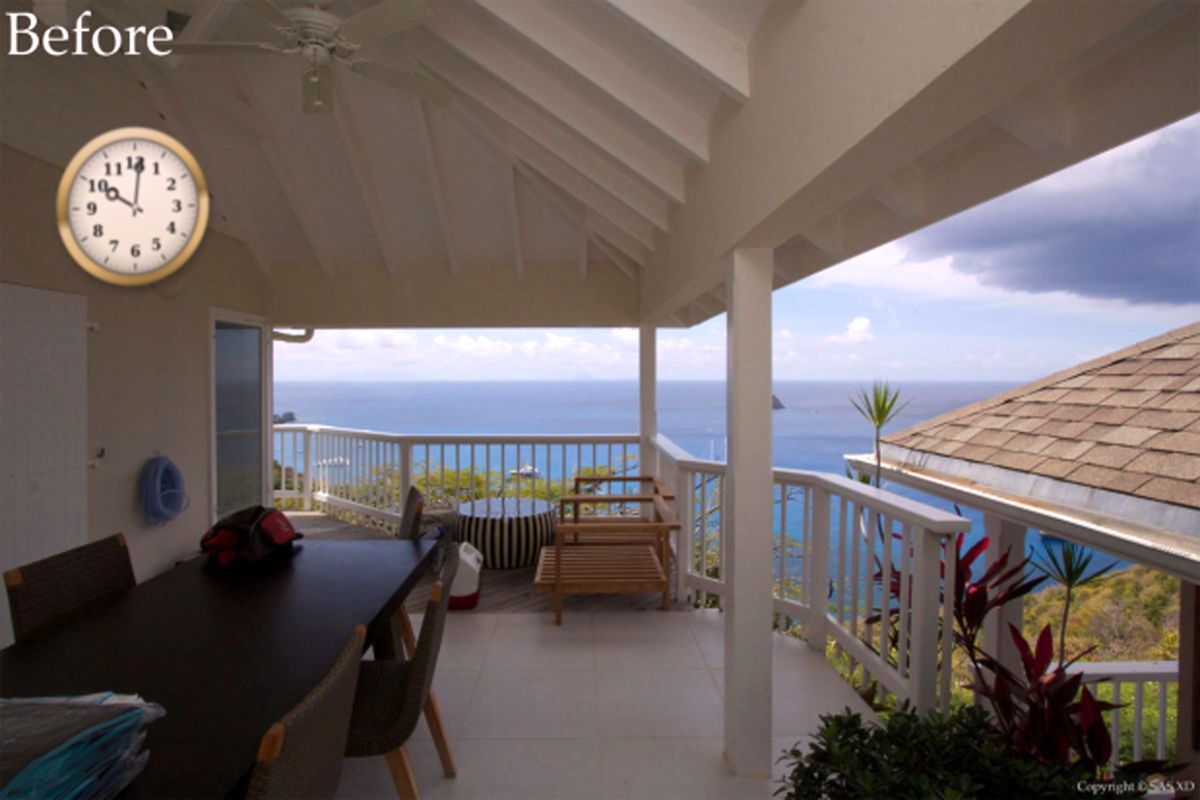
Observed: 10:01
